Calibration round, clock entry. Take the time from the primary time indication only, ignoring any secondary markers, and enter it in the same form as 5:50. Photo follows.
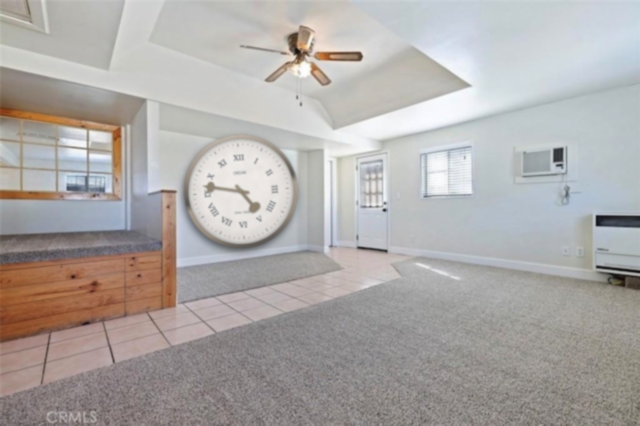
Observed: 4:47
